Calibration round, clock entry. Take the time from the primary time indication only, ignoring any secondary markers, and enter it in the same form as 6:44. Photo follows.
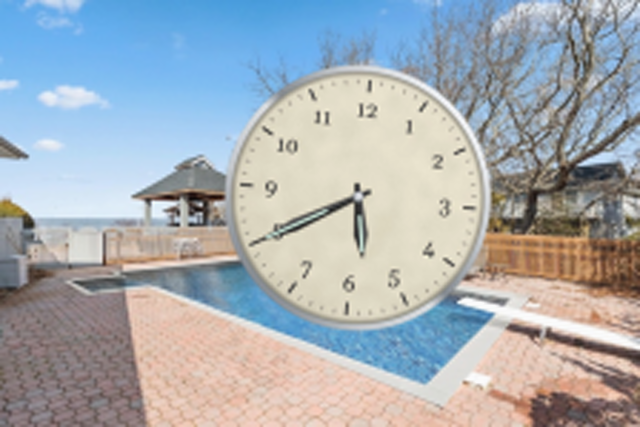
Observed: 5:40
